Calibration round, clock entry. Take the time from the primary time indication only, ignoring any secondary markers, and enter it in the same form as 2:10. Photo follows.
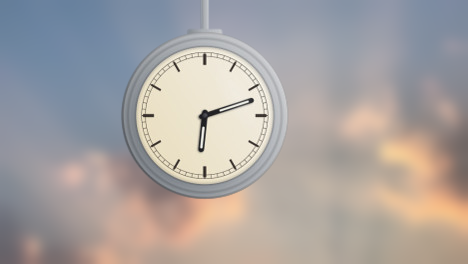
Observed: 6:12
